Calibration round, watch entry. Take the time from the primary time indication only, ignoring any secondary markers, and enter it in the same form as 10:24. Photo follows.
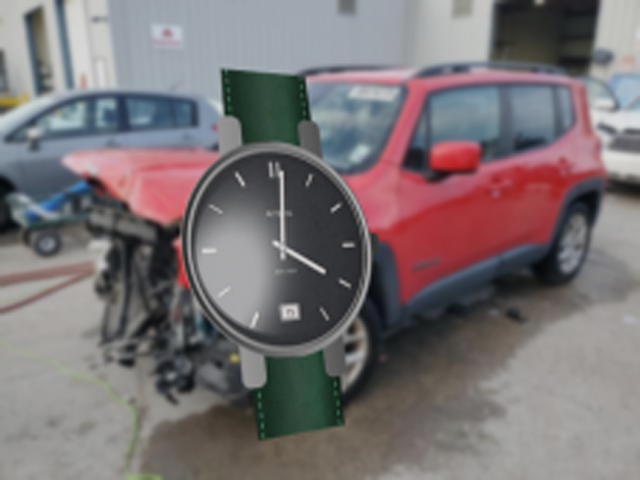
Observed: 4:01
